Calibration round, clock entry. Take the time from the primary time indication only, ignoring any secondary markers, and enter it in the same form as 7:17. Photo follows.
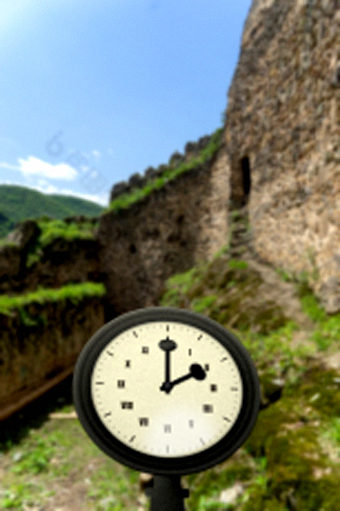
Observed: 2:00
